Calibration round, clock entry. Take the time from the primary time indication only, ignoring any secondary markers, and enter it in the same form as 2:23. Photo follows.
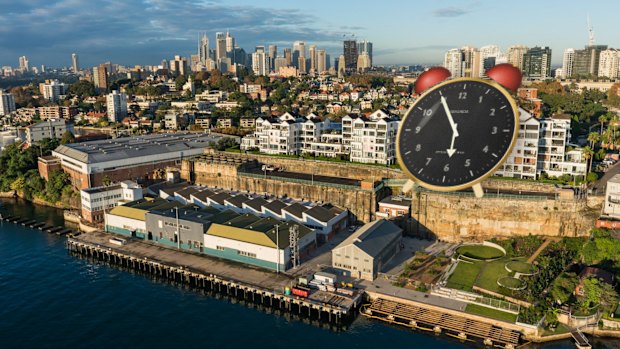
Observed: 5:55
